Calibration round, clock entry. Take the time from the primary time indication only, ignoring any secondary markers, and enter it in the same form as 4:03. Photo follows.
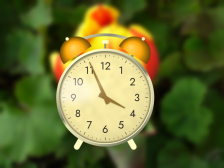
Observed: 3:56
